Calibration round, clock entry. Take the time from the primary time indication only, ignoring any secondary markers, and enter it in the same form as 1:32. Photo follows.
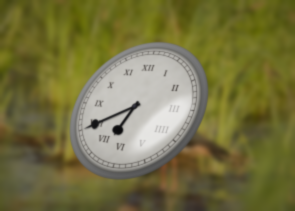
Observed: 6:40
